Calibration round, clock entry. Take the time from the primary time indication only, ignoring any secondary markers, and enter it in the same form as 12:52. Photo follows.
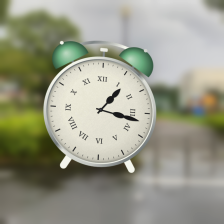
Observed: 1:17
